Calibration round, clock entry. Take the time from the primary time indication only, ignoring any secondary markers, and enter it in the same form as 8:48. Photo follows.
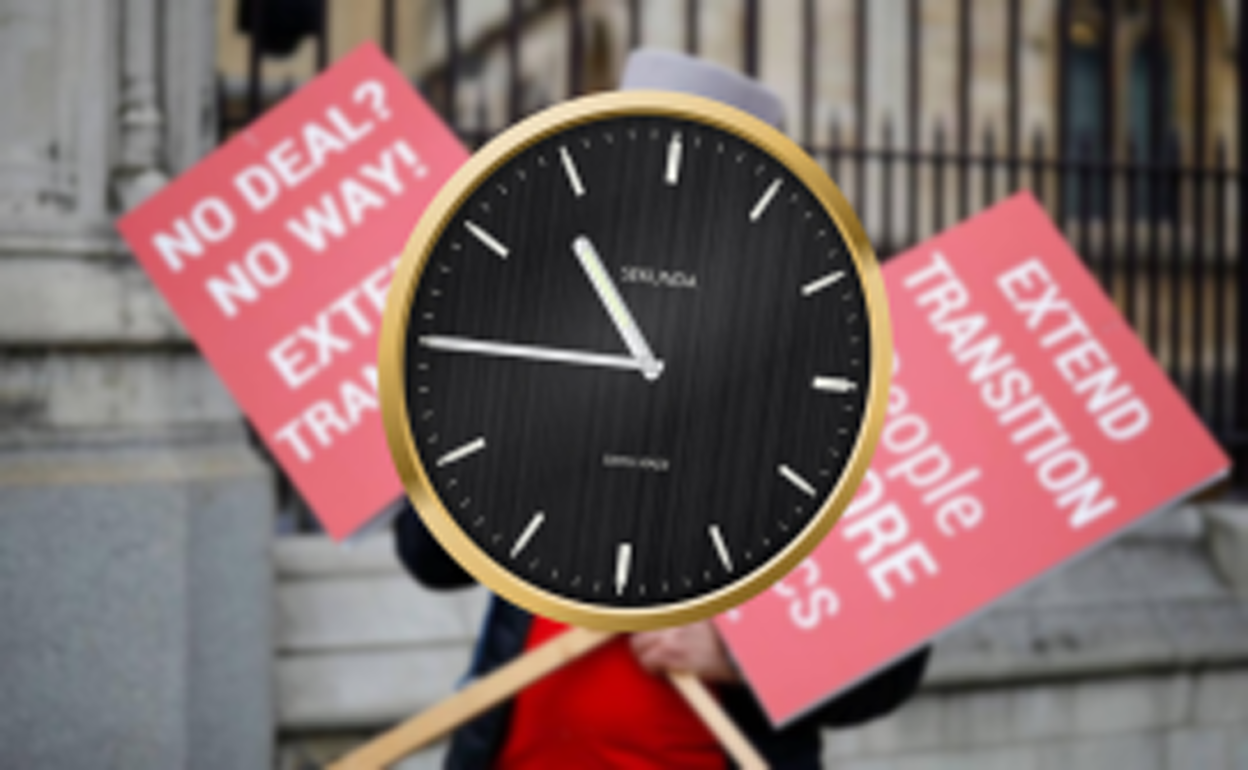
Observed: 10:45
